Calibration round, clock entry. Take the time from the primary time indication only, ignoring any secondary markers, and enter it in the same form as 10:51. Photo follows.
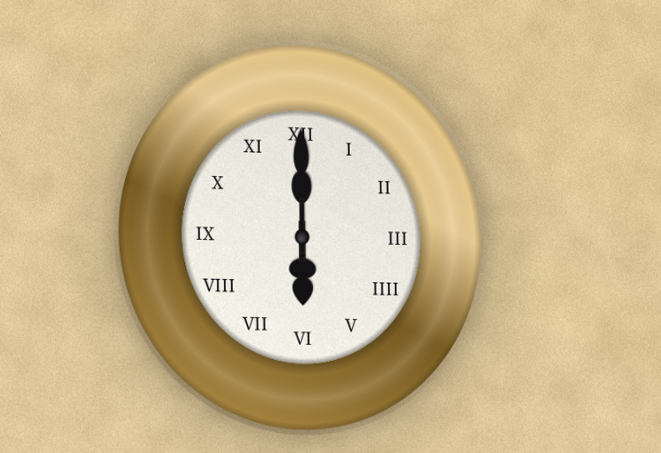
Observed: 6:00
